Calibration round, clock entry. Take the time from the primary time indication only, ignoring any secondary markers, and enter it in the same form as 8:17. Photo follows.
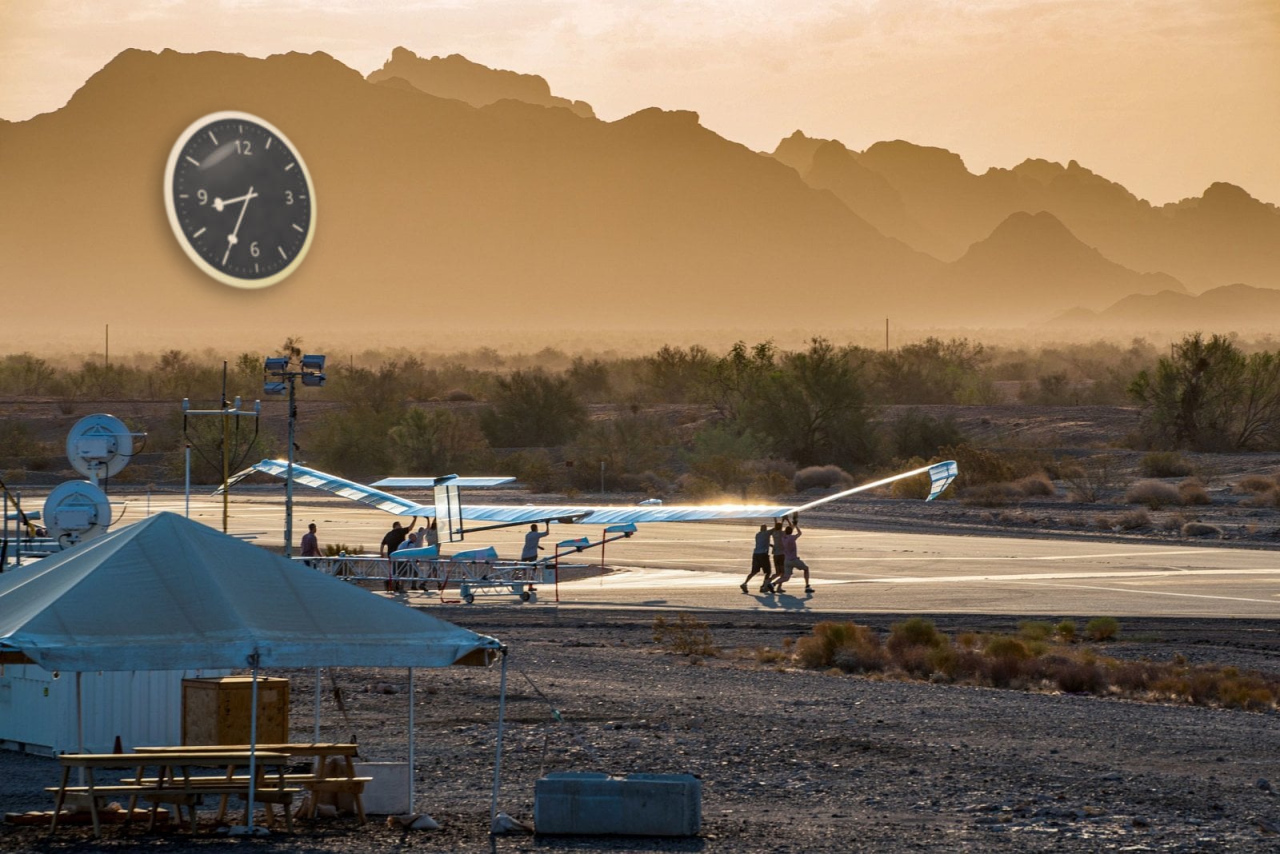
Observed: 8:35
